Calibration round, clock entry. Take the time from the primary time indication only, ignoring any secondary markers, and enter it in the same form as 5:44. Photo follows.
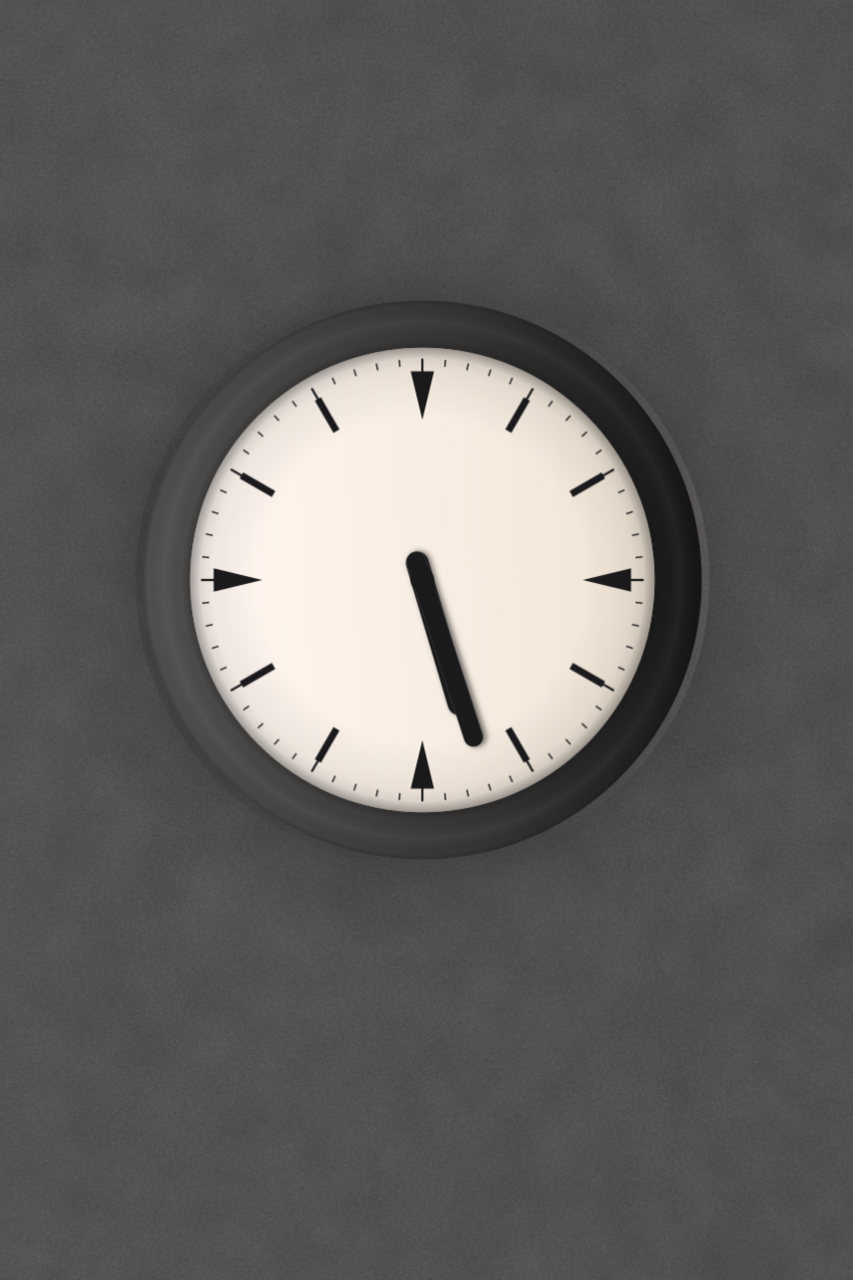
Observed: 5:27
